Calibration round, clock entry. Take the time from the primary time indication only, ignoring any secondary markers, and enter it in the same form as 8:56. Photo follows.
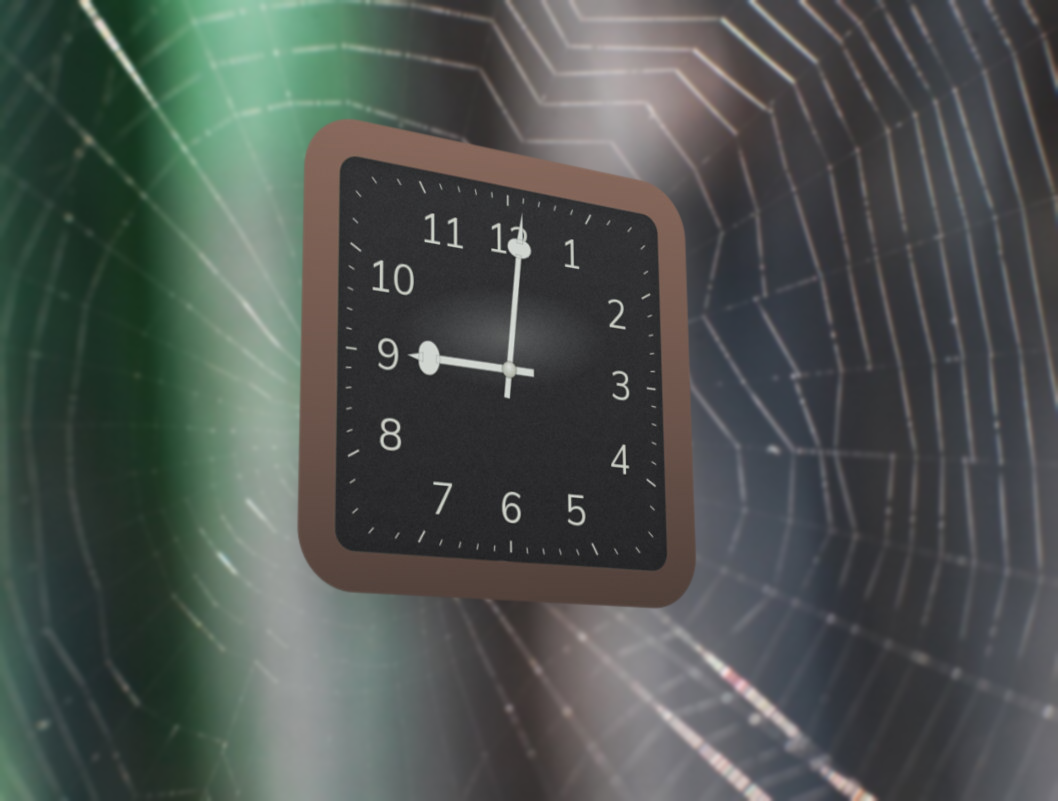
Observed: 9:01
